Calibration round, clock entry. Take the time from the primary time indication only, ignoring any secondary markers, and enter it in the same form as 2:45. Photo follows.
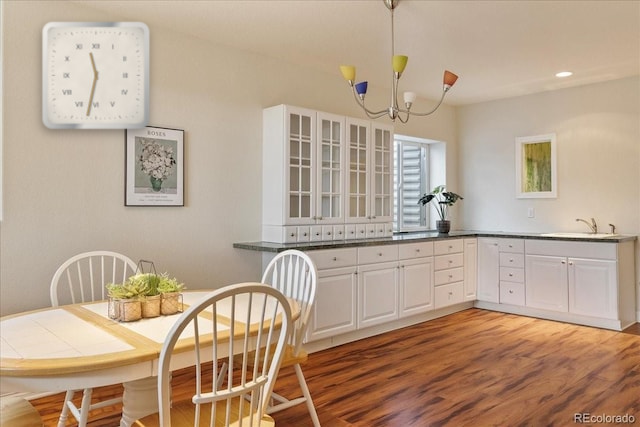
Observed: 11:32
